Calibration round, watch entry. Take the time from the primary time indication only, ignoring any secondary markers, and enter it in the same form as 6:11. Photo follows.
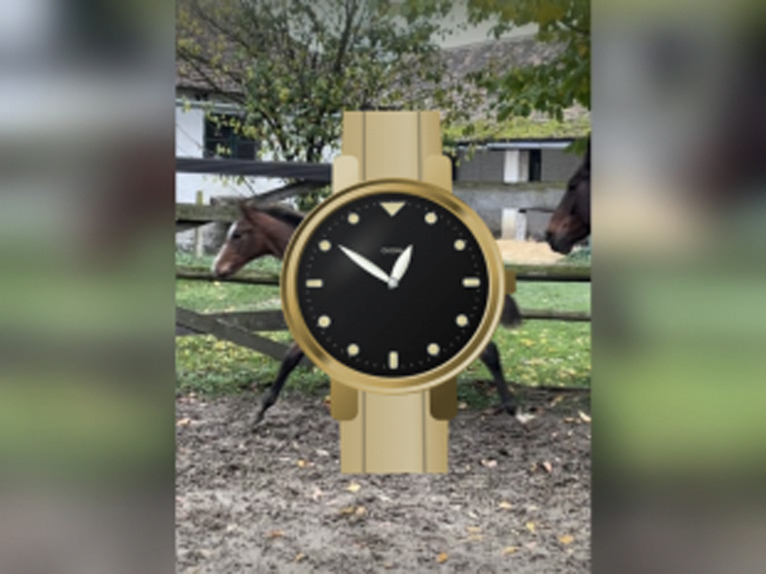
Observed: 12:51
